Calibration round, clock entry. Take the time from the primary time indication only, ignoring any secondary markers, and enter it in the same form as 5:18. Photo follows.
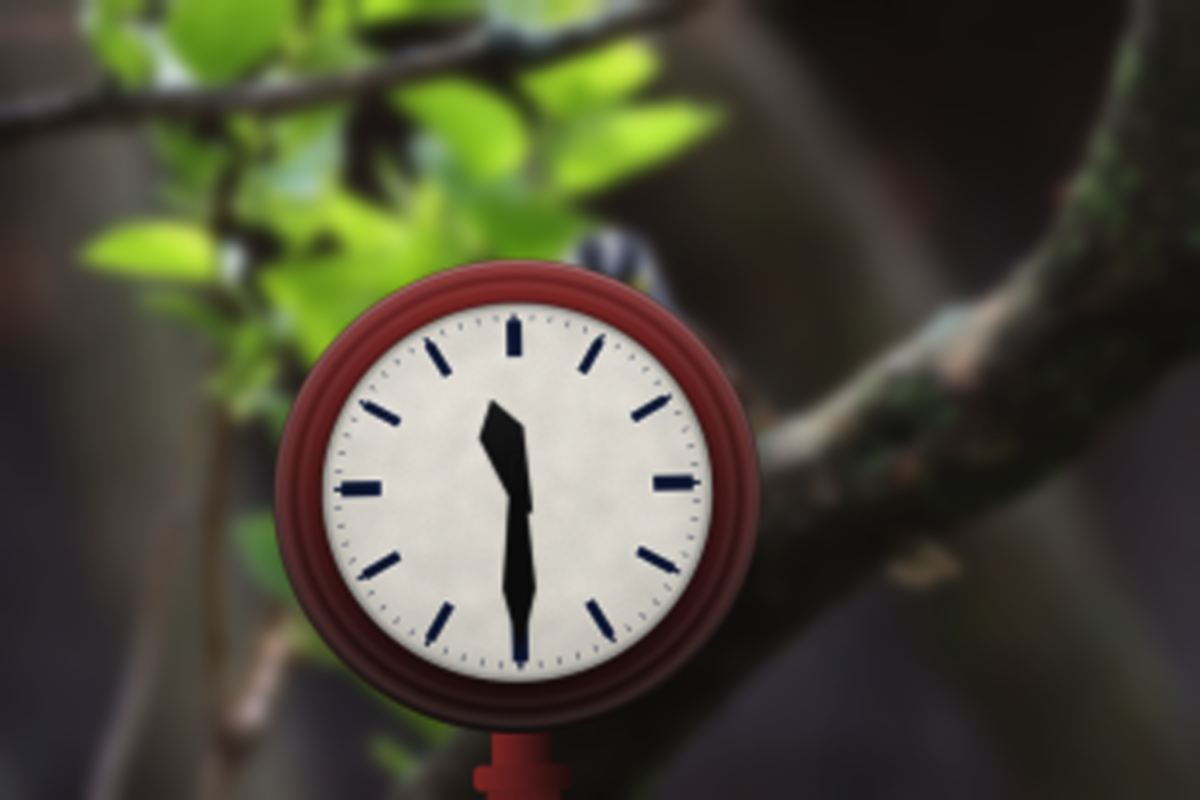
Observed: 11:30
